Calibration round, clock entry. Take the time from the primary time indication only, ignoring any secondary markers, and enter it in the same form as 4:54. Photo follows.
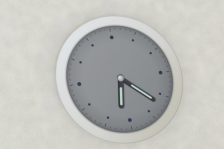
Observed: 6:22
